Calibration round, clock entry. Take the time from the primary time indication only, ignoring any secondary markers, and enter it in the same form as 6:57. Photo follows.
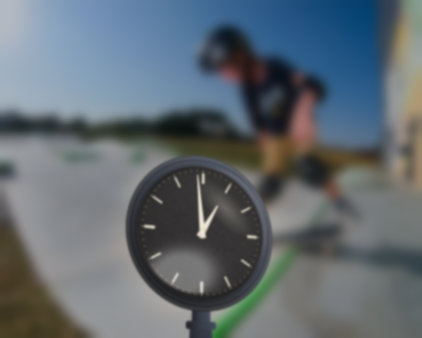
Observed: 12:59
